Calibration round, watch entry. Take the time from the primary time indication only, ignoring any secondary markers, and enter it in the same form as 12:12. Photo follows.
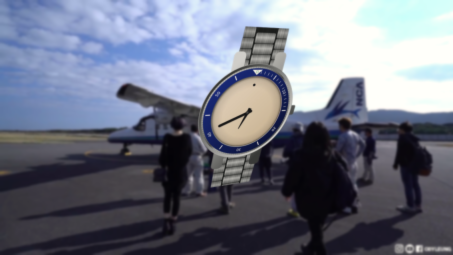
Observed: 6:41
